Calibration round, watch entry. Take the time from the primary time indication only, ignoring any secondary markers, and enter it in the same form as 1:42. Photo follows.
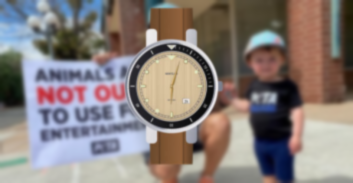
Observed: 6:03
